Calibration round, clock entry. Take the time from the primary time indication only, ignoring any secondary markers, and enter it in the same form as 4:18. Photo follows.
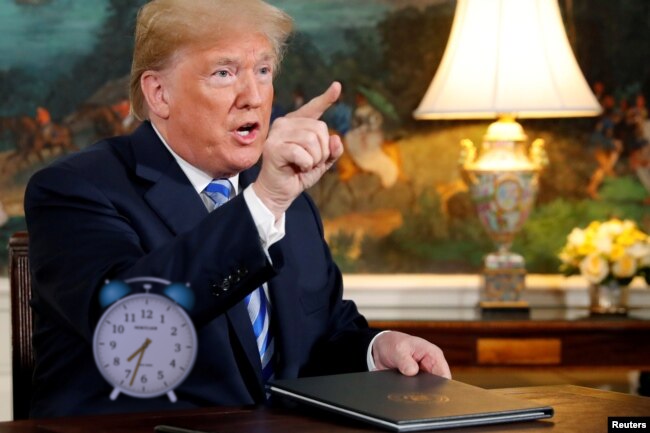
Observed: 7:33
